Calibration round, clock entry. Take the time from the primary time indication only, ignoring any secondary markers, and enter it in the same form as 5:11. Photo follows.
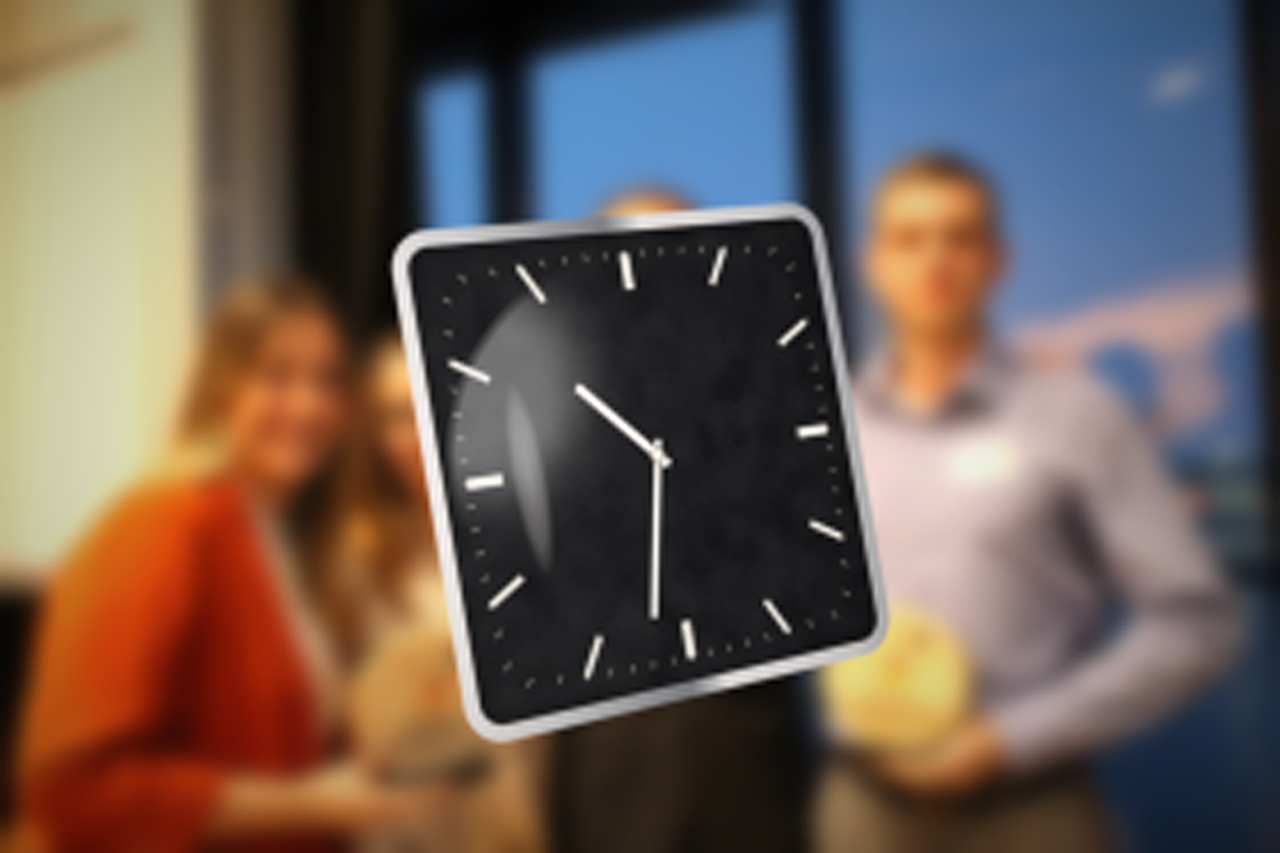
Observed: 10:32
